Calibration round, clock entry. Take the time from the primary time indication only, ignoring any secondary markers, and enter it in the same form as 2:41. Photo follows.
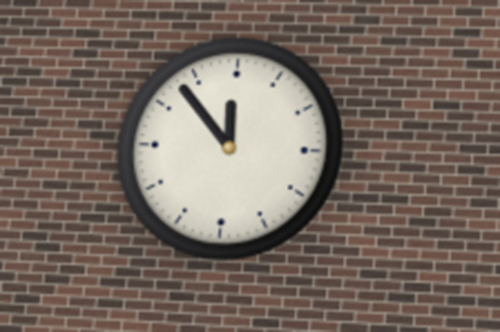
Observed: 11:53
